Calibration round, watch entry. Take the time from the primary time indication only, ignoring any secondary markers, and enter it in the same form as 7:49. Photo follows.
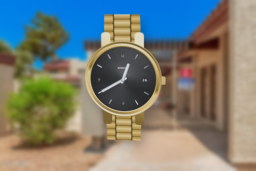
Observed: 12:40
